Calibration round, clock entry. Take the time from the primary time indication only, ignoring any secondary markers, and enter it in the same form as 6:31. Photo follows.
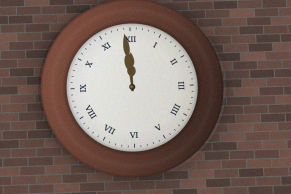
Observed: 11:59
